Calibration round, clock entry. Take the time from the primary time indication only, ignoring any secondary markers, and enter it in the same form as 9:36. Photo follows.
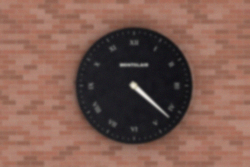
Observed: 4:22
